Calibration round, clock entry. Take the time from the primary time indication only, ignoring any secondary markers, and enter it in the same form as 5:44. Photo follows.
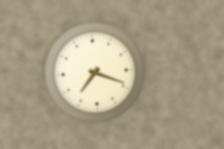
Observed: 7:19
